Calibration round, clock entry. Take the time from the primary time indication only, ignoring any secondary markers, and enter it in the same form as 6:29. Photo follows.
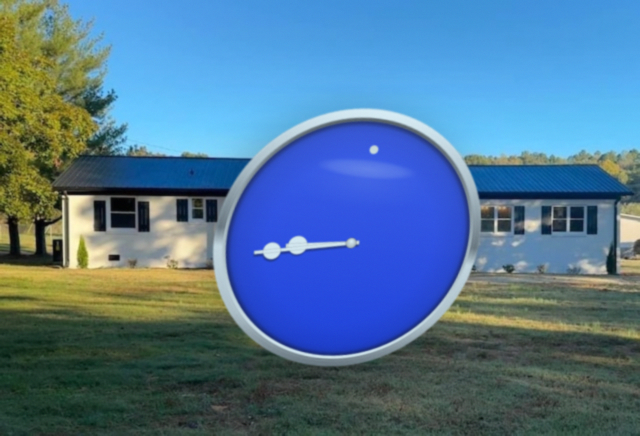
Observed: 8:43
